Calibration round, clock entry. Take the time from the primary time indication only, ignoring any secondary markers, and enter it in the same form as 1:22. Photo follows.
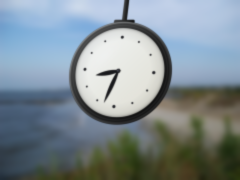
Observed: 8:33
